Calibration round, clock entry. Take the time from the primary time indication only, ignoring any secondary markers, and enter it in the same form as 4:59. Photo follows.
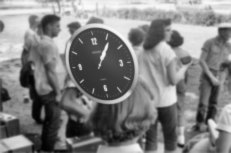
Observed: 1:06
